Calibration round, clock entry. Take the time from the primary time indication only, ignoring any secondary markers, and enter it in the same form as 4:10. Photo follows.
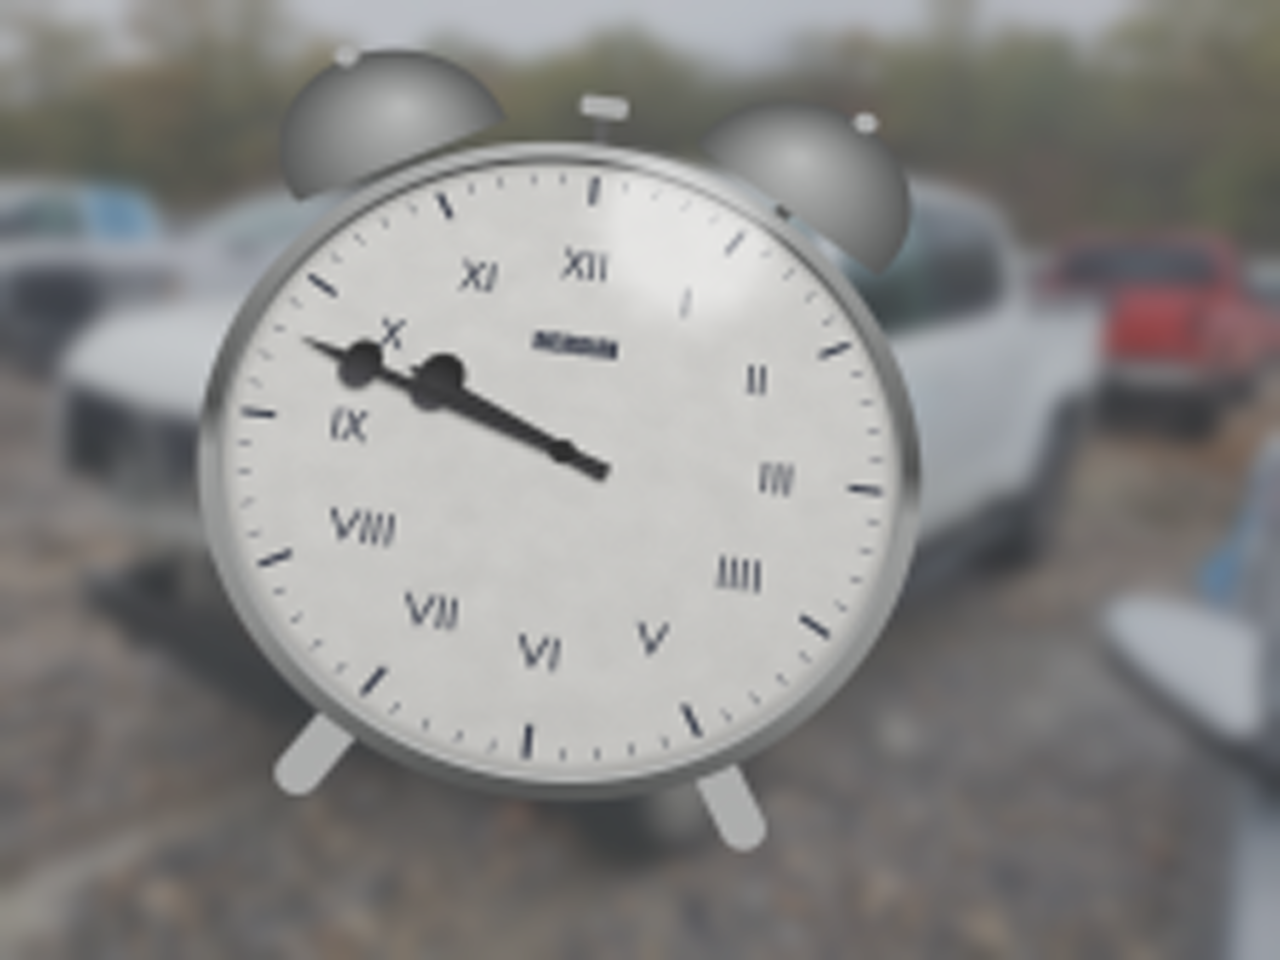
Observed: 9:48
